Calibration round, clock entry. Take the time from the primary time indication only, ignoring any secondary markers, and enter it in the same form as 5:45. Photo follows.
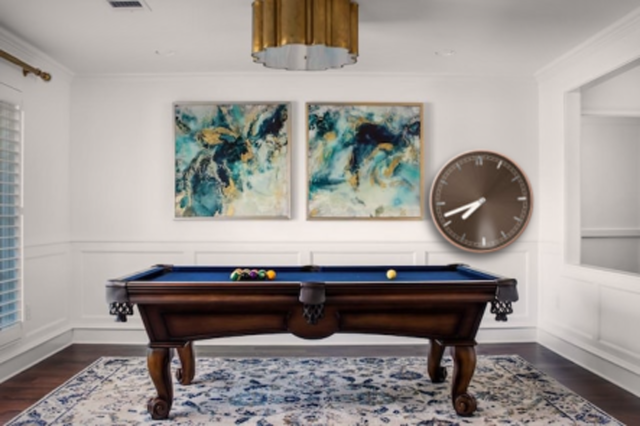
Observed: 7:42
